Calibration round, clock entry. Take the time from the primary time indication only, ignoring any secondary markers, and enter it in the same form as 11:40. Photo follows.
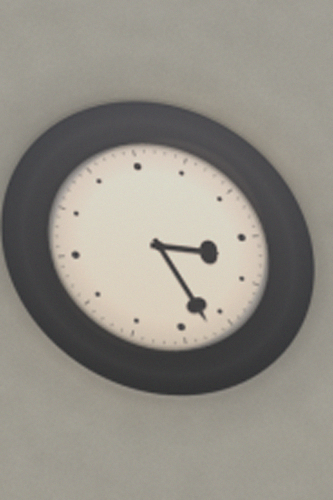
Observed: 3:27
